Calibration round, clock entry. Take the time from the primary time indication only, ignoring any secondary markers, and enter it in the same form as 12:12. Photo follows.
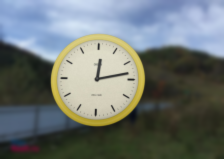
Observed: 12:13
